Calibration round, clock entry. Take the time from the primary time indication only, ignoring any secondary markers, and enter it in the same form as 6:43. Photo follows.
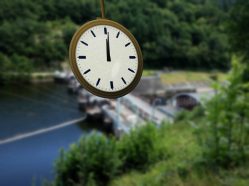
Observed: 12:01
